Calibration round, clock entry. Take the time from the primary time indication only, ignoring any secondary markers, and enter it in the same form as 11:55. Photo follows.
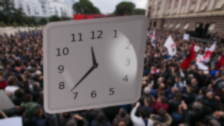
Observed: 11:37
